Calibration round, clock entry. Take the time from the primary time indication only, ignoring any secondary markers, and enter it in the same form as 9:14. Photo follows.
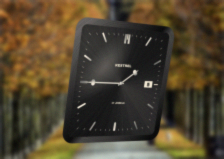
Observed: 1:45
